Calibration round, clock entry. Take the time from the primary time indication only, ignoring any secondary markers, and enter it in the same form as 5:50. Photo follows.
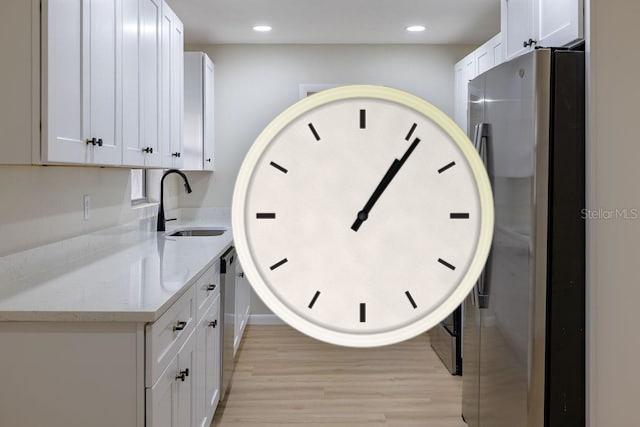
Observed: 1:06
